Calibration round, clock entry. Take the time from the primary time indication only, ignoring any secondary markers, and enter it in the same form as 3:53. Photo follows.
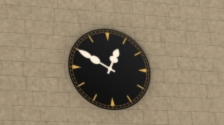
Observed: 12:50
